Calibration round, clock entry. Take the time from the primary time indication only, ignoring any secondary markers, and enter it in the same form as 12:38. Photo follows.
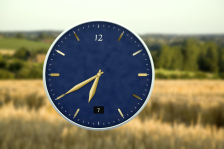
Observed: 6:40
